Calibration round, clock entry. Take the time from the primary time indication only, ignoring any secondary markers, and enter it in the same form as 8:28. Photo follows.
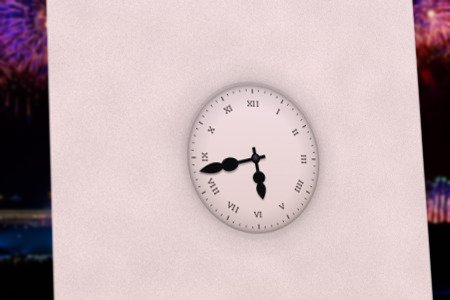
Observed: 5:43
